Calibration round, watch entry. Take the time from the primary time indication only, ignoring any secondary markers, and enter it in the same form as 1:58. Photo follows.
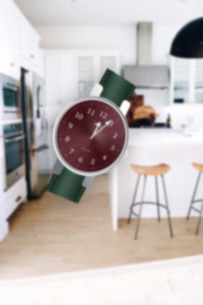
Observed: 12:04
